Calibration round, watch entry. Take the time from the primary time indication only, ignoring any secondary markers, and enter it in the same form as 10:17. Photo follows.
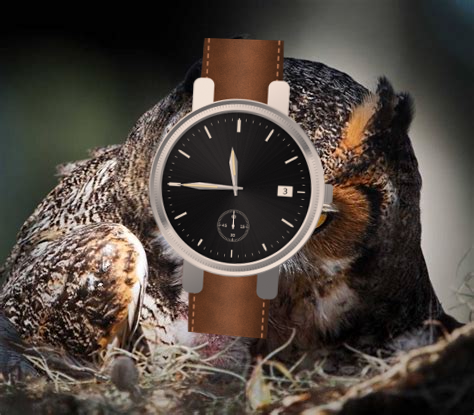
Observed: 11:45
